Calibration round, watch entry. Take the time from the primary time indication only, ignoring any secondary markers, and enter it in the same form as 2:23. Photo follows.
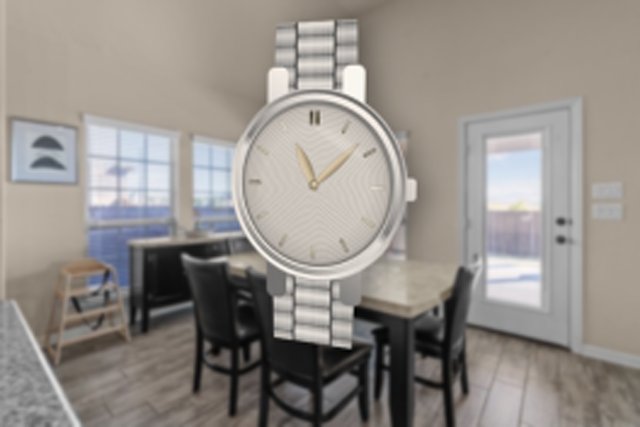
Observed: 11:08
